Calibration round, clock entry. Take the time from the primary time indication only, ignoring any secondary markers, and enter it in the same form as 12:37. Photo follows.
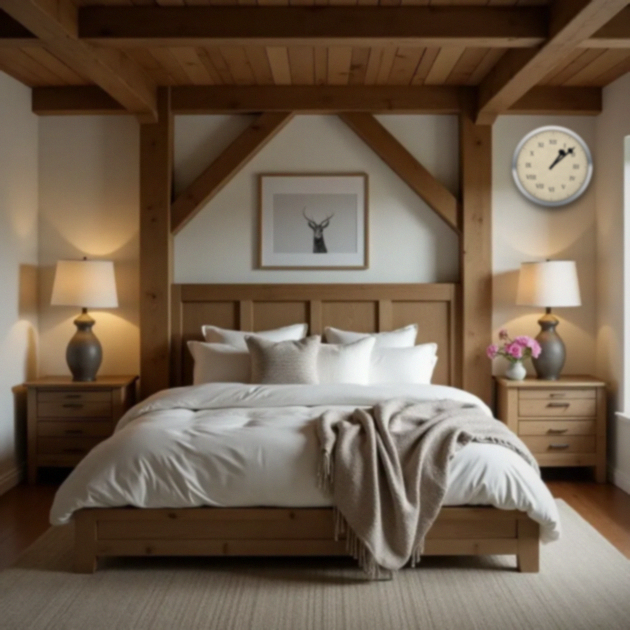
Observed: 1:08
